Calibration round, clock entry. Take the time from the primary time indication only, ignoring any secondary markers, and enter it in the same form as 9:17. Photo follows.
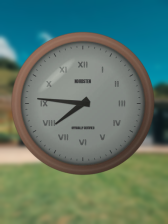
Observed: 7:46
